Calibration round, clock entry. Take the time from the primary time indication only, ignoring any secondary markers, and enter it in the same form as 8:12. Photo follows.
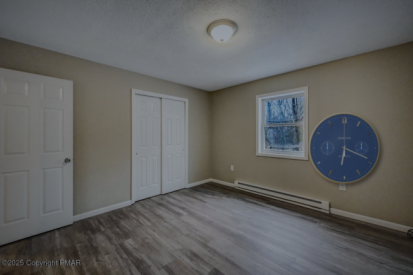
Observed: 6:19
